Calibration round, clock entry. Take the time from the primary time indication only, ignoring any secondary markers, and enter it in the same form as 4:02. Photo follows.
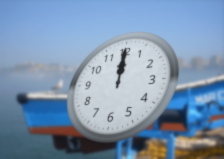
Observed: 12:00
